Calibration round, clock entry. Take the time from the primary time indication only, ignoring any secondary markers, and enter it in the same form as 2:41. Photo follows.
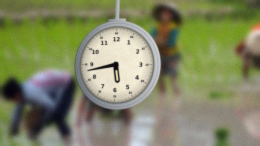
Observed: 5:43
